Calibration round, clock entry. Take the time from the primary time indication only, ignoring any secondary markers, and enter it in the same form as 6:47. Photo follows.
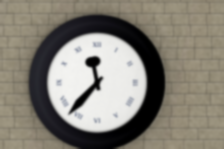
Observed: 11:37
